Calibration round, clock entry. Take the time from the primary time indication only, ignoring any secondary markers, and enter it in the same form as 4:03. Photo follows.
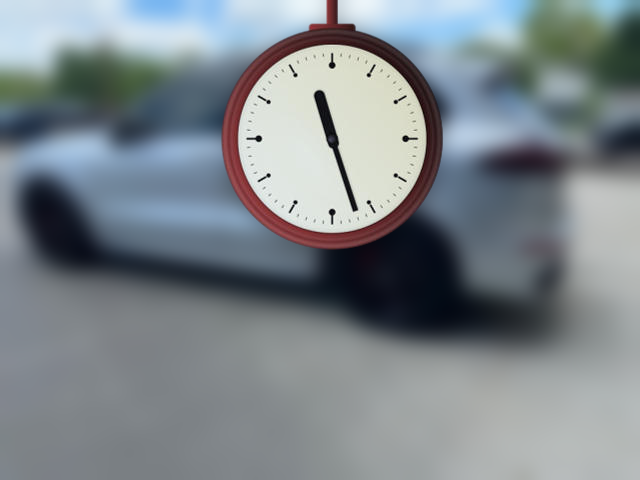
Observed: 11:27
